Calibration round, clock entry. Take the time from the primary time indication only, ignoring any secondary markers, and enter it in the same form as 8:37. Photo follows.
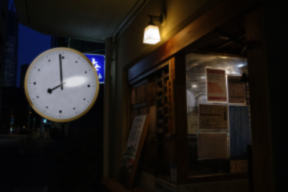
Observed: 7:59
